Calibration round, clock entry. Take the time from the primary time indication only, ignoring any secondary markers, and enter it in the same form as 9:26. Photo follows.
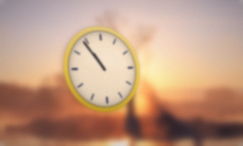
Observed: 10:54
